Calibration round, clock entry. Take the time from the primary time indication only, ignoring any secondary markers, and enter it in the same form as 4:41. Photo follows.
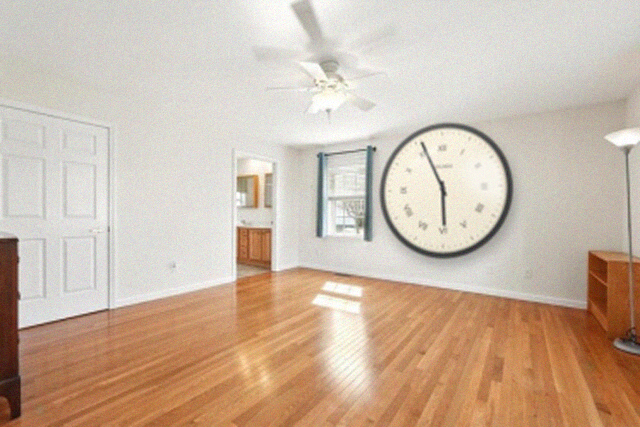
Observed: 5:56
